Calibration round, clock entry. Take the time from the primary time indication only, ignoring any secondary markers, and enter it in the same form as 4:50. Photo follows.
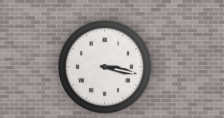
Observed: 3:17
